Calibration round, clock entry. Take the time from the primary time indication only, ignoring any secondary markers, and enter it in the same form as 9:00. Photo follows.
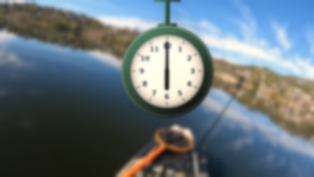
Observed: 6:00
